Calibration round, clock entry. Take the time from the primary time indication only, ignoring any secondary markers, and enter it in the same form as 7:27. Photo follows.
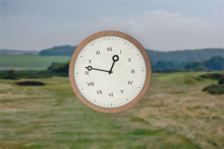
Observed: 12:47
